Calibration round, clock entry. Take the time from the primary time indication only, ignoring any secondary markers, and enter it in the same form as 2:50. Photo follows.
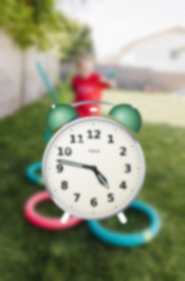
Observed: 4:47
